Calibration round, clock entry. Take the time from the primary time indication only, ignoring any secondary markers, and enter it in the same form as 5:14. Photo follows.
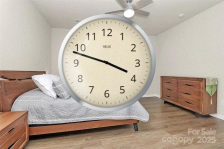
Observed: 3:48
